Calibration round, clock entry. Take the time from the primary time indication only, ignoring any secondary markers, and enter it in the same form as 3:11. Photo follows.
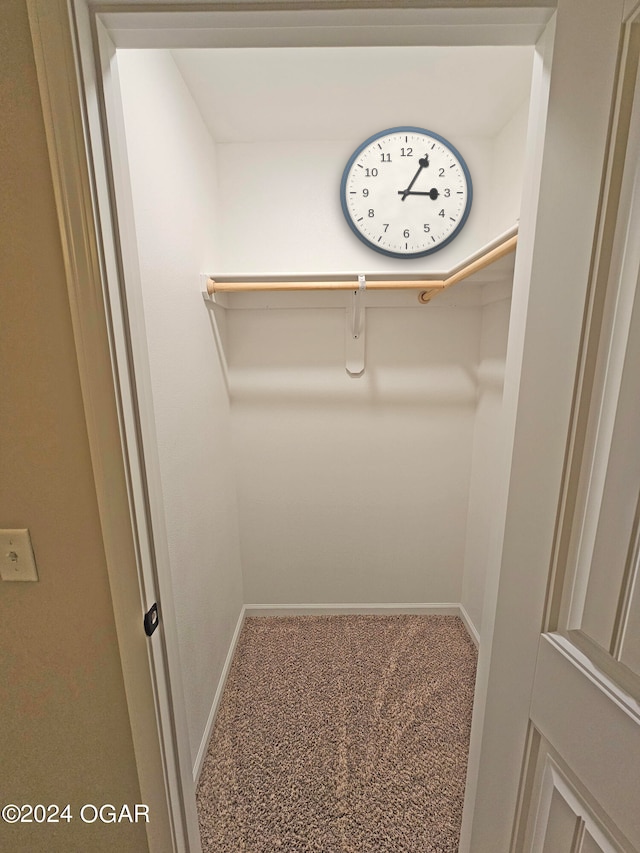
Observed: 3:05
